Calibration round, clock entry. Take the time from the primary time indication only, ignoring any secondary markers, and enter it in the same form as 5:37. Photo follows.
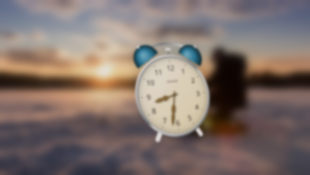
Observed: 8:32
